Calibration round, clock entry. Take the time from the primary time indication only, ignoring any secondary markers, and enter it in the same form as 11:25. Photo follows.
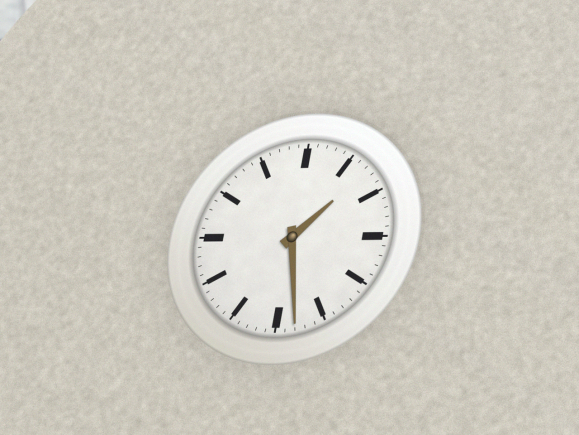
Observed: 1:28
